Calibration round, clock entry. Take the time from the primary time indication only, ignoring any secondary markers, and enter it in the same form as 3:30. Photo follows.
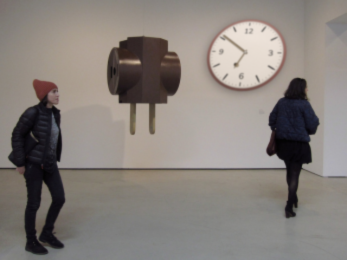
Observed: 6:51
